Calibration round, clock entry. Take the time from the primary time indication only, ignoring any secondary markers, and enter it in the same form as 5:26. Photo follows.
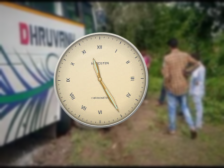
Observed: 11:25
